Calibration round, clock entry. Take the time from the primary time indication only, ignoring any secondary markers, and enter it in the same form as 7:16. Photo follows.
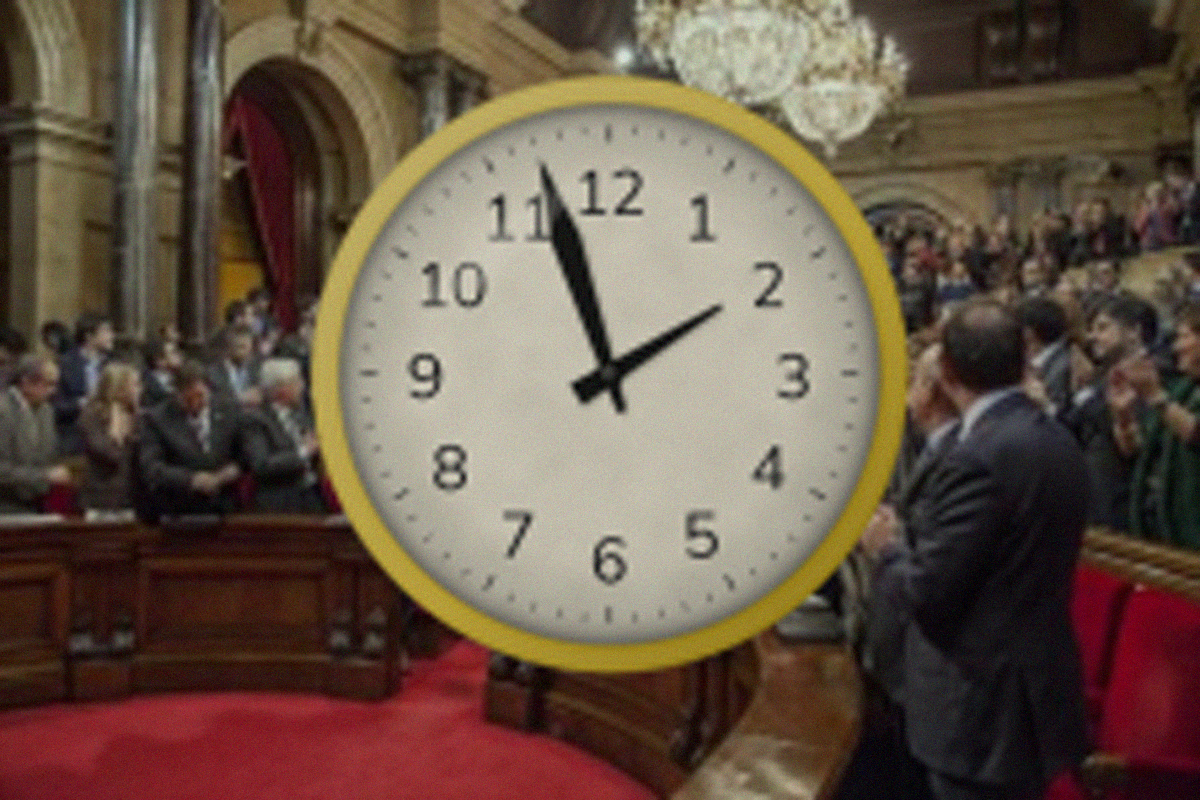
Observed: 1:57
